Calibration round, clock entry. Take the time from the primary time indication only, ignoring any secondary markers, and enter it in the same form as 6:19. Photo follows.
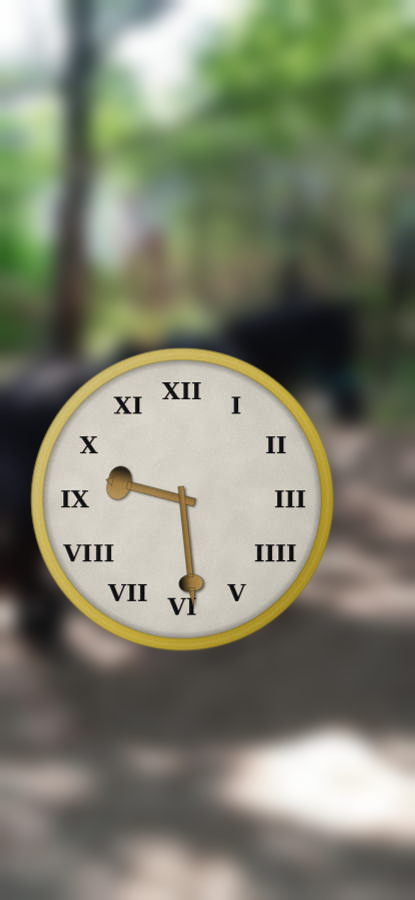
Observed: 9:29
